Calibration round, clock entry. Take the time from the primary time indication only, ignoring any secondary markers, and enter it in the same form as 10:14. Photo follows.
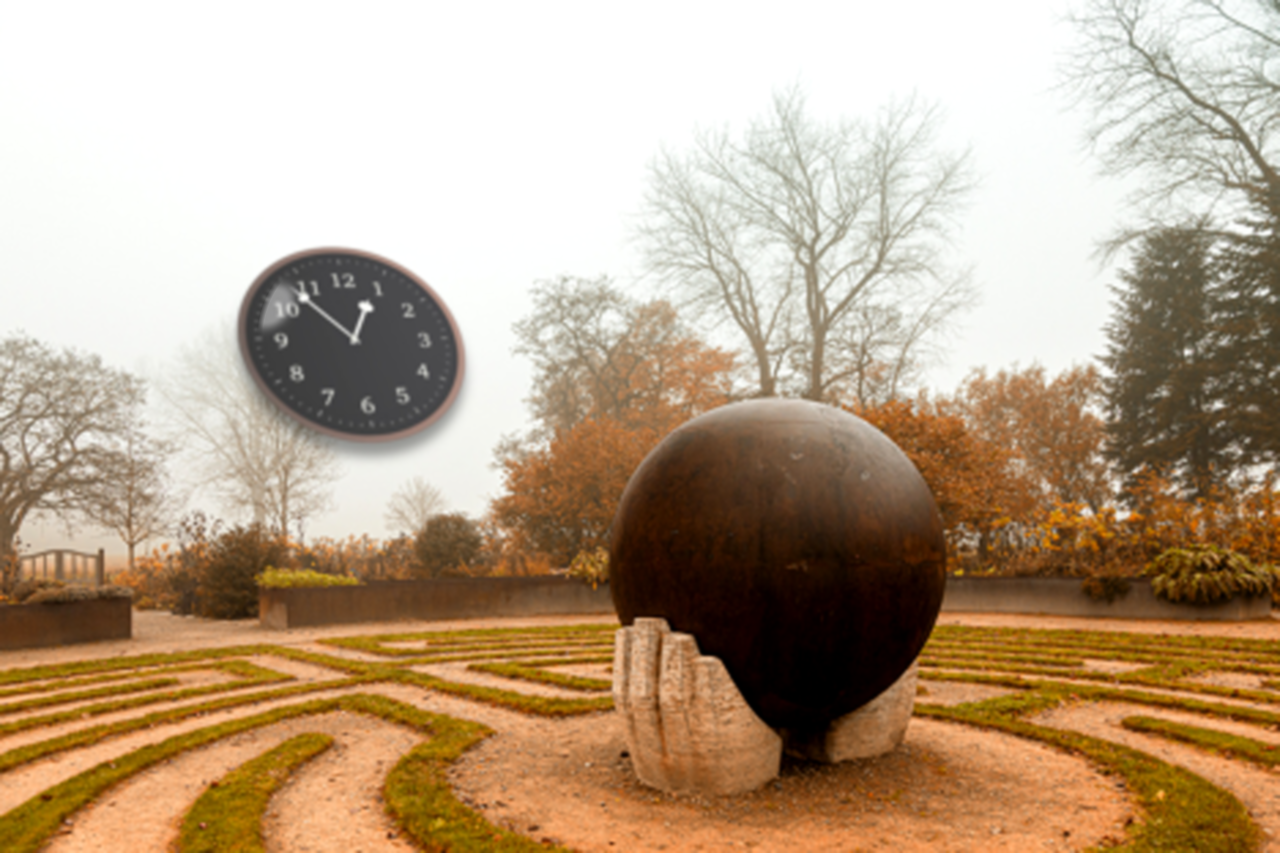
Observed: 12:53
